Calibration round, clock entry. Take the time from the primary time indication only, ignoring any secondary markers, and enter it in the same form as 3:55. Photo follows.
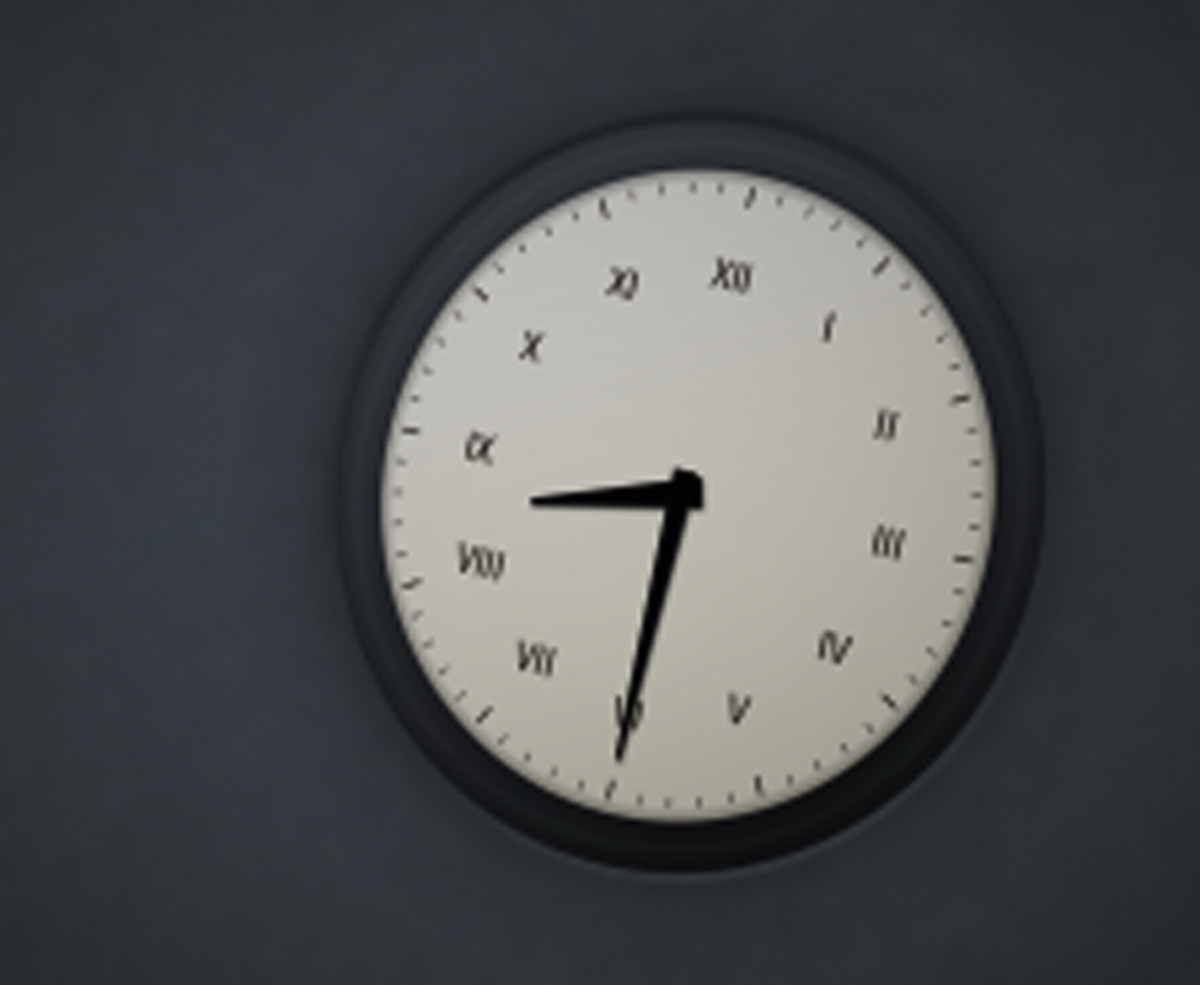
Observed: 8:30
